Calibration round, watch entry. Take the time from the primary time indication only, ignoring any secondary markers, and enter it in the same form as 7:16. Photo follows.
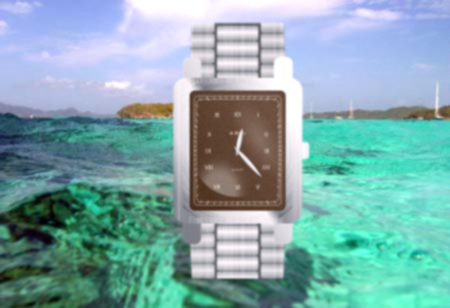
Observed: 12:23
